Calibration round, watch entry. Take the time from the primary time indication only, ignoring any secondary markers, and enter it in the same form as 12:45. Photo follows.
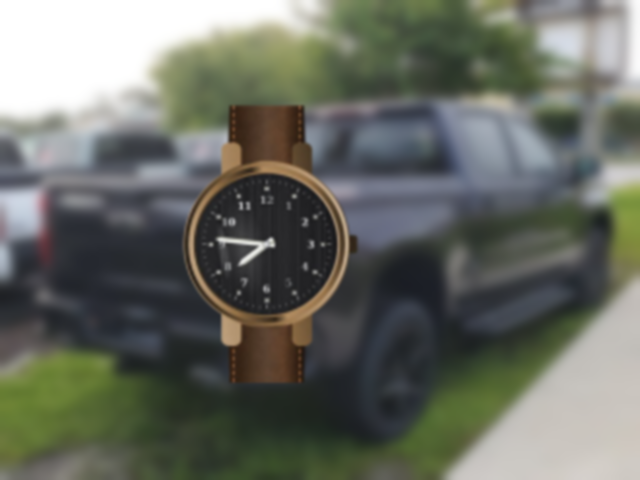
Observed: 7:46
